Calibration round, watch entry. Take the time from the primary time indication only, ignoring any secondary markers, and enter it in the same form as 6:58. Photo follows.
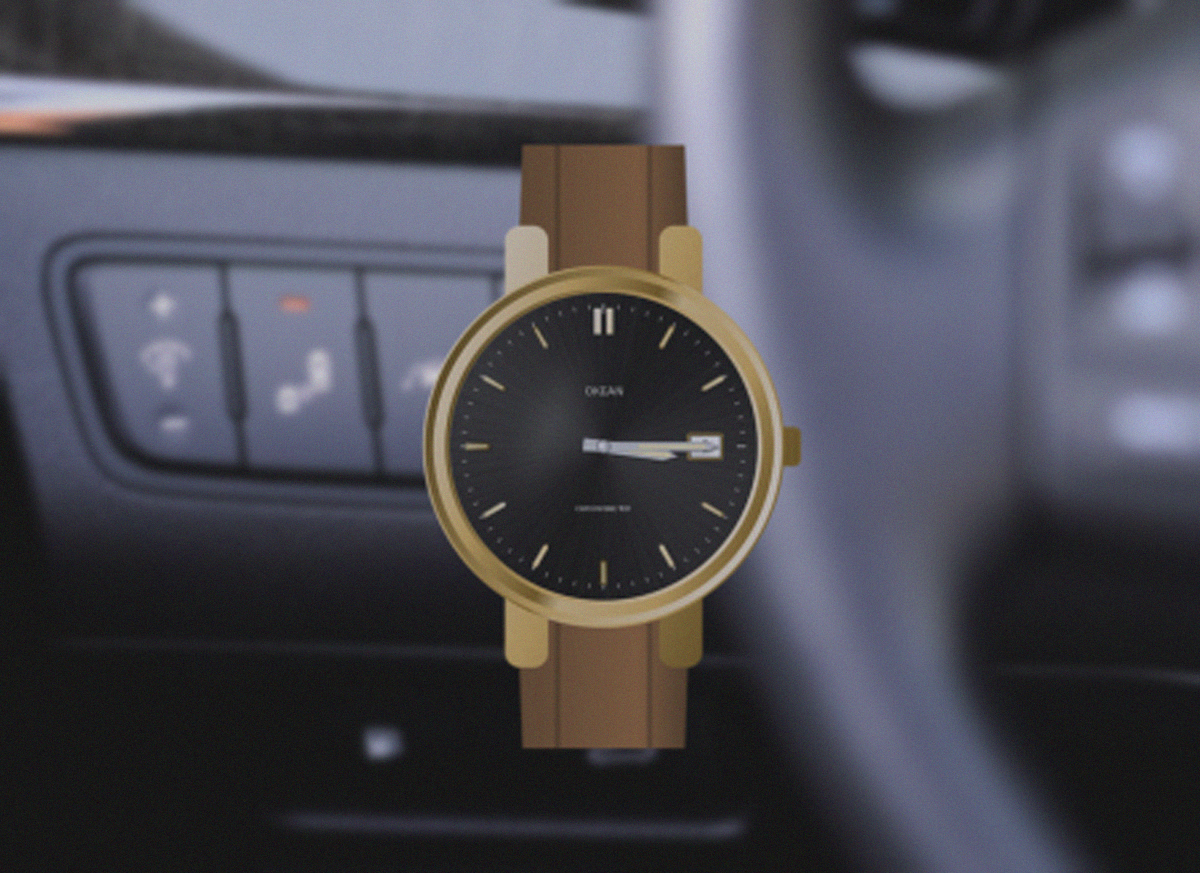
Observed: 3:15
